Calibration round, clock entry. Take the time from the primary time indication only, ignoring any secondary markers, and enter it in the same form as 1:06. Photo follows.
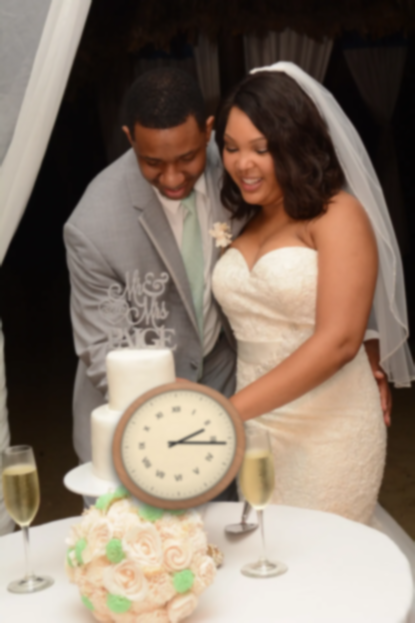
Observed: 2:16
